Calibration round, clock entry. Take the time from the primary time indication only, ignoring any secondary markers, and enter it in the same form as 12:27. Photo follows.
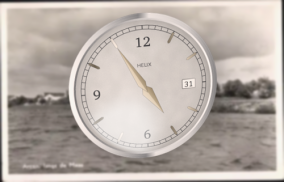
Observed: 4:55
